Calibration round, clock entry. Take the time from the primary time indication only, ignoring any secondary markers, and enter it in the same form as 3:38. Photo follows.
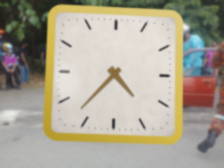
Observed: 4:37
